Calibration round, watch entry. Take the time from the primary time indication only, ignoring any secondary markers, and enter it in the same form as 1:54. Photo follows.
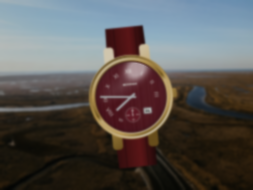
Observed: 7:46
